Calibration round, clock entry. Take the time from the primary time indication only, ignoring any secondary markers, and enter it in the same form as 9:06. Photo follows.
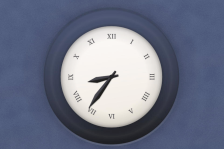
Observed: 8:36
